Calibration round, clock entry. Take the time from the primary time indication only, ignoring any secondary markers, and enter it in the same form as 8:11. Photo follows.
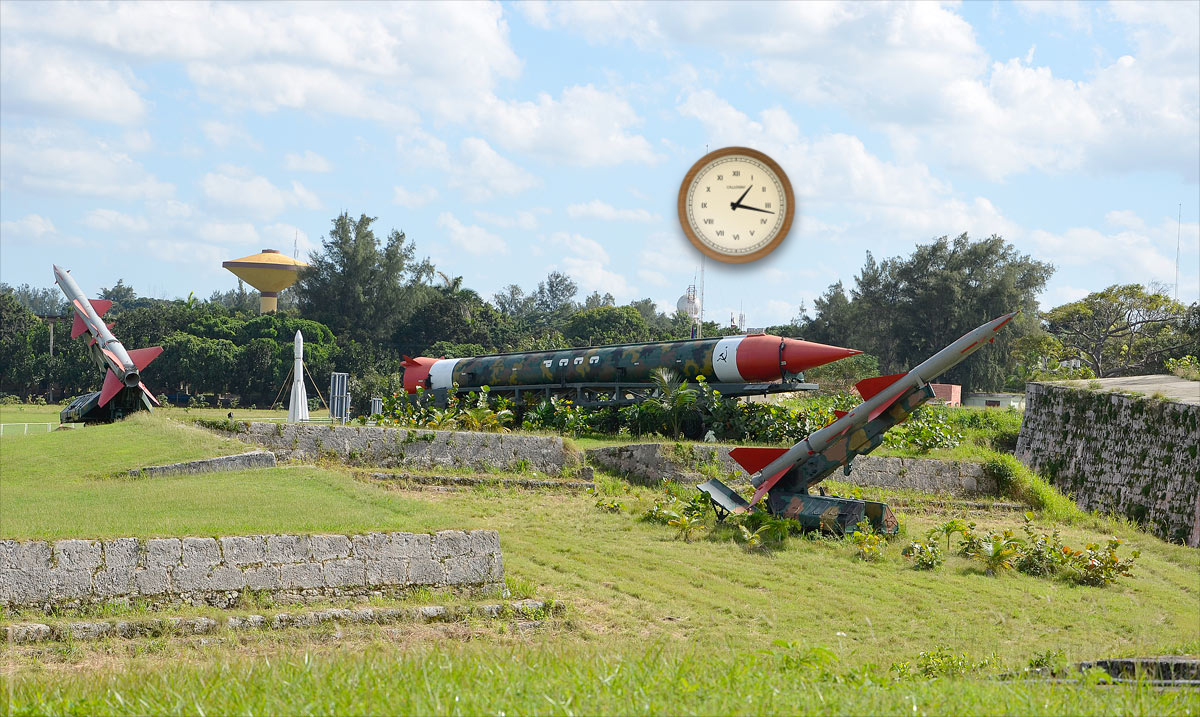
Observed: 1:17
